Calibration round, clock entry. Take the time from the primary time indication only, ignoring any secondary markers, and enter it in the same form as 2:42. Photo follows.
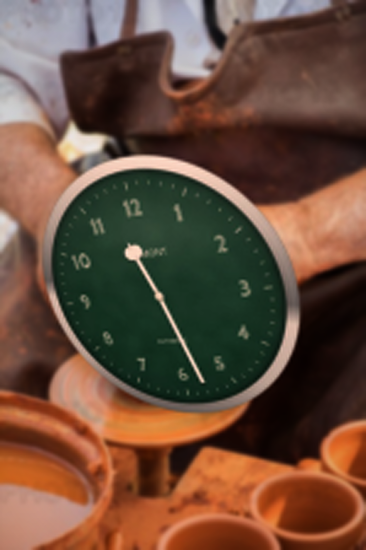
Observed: 11:28
